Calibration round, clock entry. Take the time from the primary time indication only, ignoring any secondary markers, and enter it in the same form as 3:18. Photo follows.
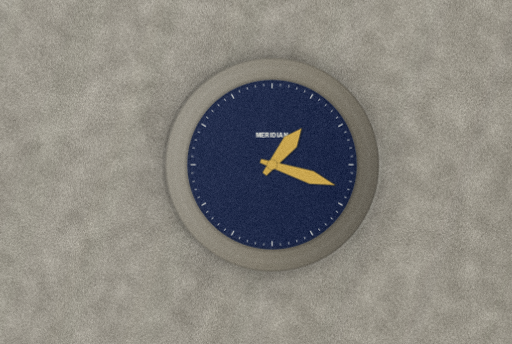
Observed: 1:18
